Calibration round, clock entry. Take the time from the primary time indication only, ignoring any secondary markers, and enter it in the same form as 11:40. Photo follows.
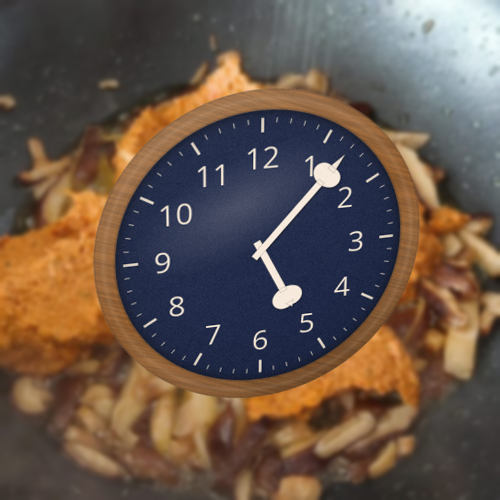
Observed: 5:07
